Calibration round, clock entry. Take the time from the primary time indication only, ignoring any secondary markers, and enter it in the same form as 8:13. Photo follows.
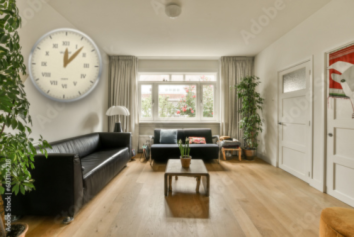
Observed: 12:07
